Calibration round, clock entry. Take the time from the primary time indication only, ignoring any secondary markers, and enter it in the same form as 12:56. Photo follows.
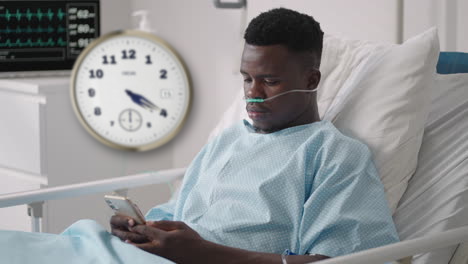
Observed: 4:20
